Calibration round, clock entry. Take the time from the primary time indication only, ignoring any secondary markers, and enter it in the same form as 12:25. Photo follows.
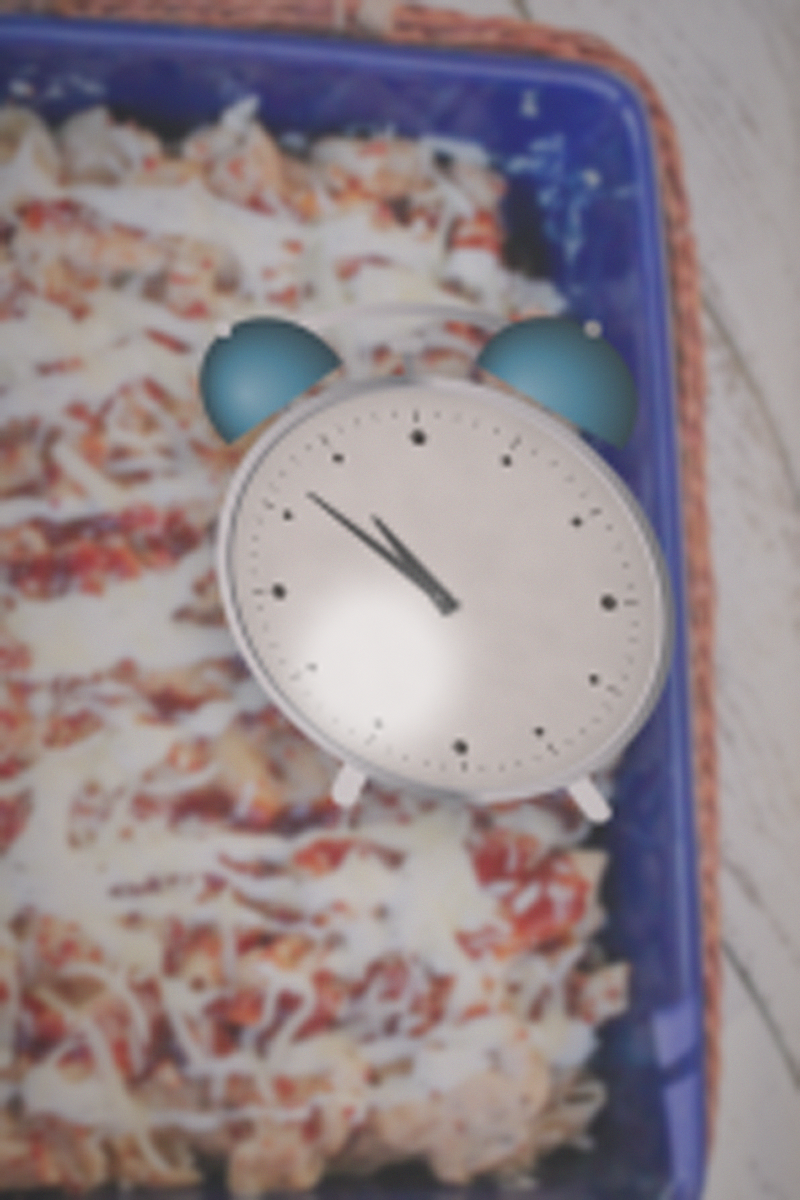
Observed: 10:52
